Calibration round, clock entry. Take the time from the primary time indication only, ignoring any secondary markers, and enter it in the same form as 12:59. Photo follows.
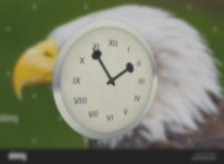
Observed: 1:54
